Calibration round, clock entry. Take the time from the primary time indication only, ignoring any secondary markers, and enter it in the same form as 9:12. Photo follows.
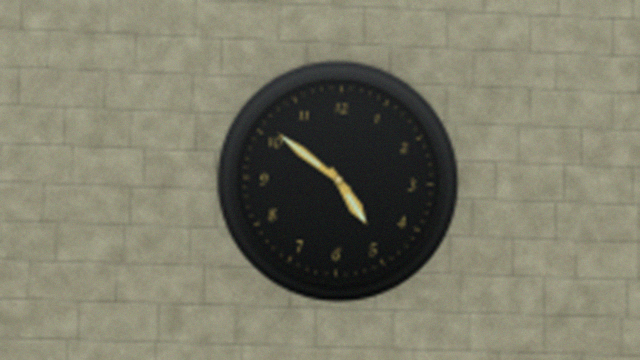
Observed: 4:51
